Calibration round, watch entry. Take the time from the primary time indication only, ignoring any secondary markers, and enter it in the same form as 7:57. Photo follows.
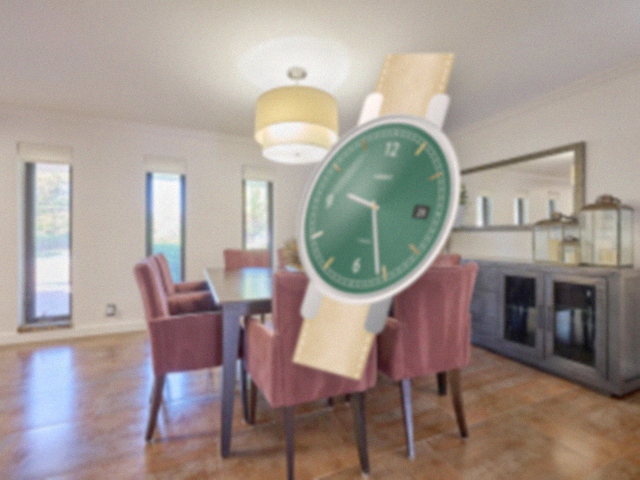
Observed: 9:26
